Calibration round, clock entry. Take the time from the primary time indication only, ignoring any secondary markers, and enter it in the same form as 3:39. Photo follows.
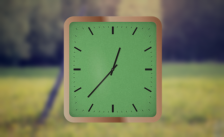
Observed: 12:37
